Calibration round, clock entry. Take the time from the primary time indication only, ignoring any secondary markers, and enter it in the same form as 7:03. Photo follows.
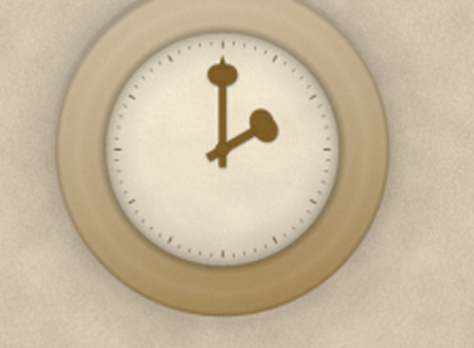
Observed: 2:00
